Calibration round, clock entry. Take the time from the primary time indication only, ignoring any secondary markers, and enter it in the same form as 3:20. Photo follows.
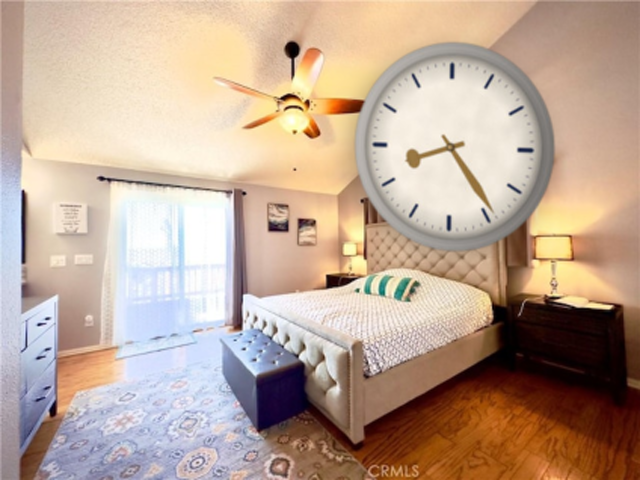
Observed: 8:24
